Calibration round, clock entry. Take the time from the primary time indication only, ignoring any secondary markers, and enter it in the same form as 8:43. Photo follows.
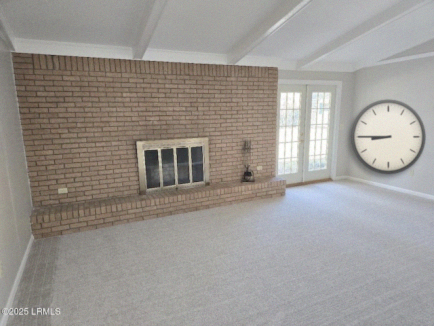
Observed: 8:45
